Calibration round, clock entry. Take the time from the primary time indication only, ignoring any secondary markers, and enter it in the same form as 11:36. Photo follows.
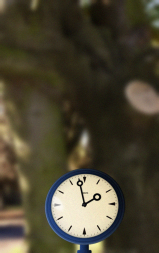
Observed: 1:58
